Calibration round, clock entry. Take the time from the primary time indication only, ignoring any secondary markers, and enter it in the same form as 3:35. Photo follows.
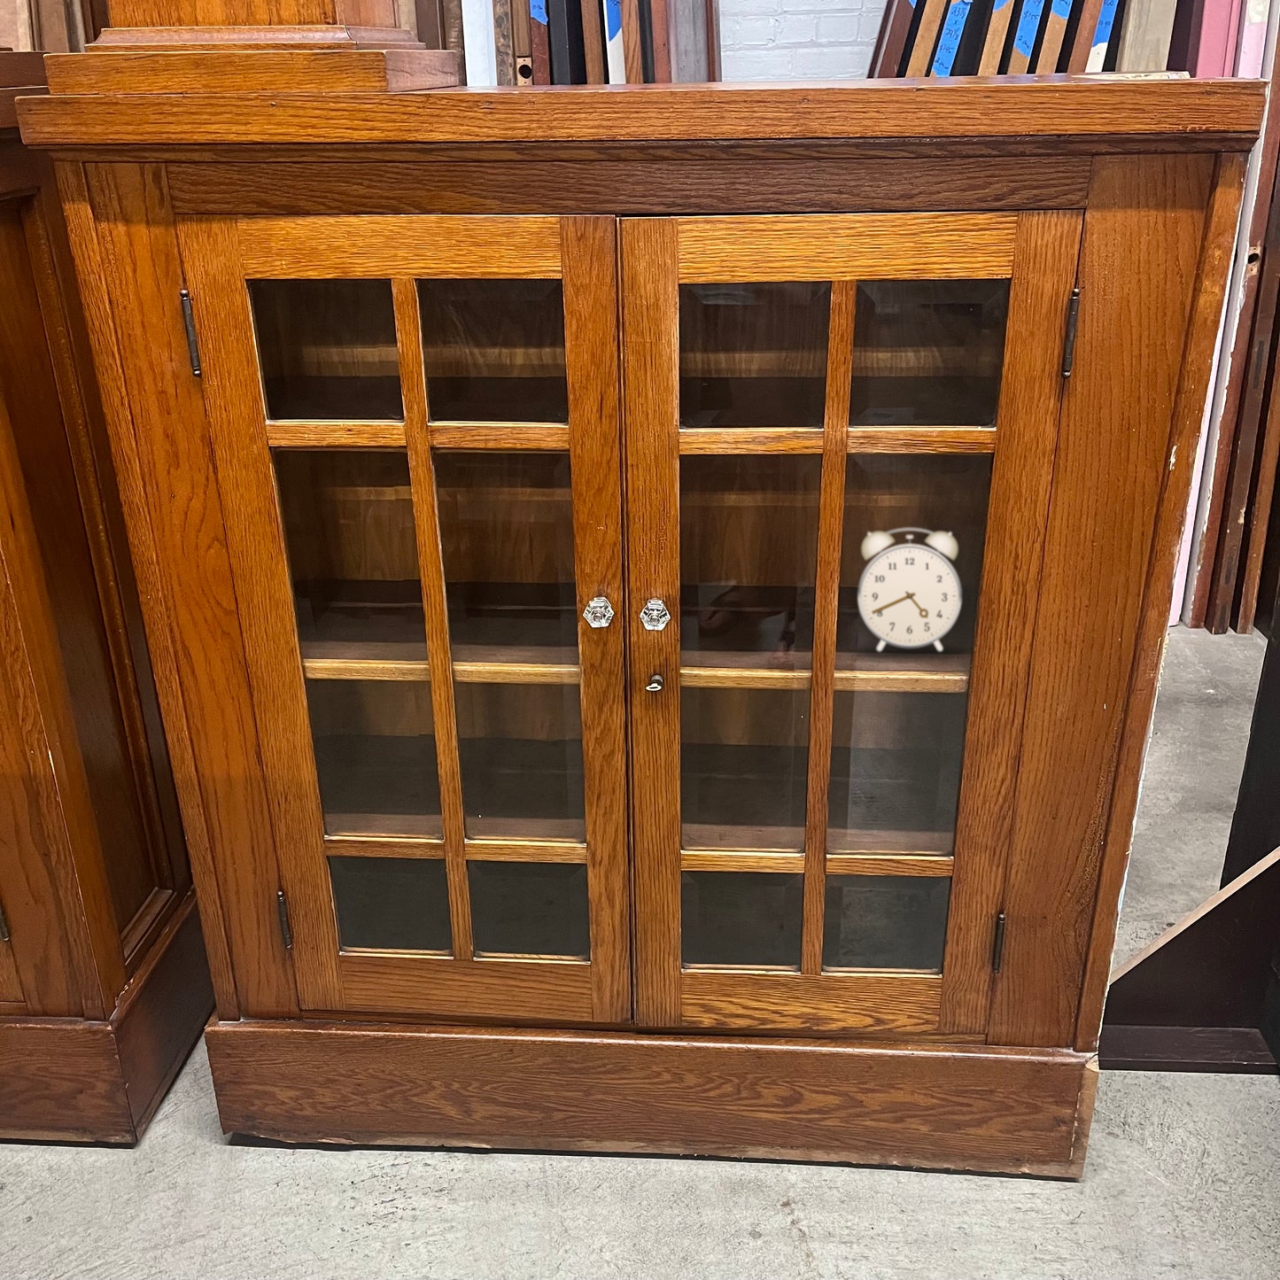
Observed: 4:41
